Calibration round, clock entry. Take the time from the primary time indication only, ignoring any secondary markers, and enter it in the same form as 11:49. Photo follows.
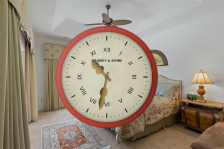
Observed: 10:32
